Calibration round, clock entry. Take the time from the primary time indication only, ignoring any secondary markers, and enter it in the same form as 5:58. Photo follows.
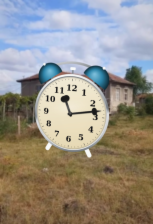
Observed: 11:13
